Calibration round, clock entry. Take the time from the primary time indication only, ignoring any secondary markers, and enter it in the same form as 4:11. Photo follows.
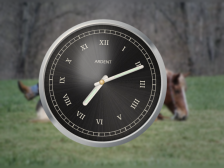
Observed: 7:11
